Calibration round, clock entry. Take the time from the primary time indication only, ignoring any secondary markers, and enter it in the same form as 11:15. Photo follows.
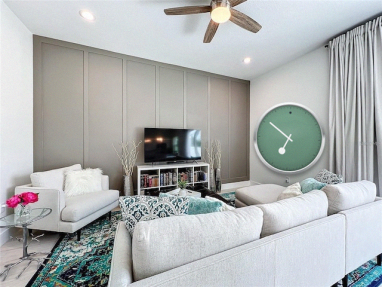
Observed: 6:51
